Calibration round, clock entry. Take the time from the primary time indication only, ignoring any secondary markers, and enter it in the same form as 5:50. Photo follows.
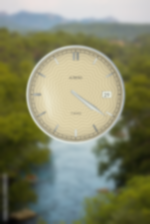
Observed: 4:21
